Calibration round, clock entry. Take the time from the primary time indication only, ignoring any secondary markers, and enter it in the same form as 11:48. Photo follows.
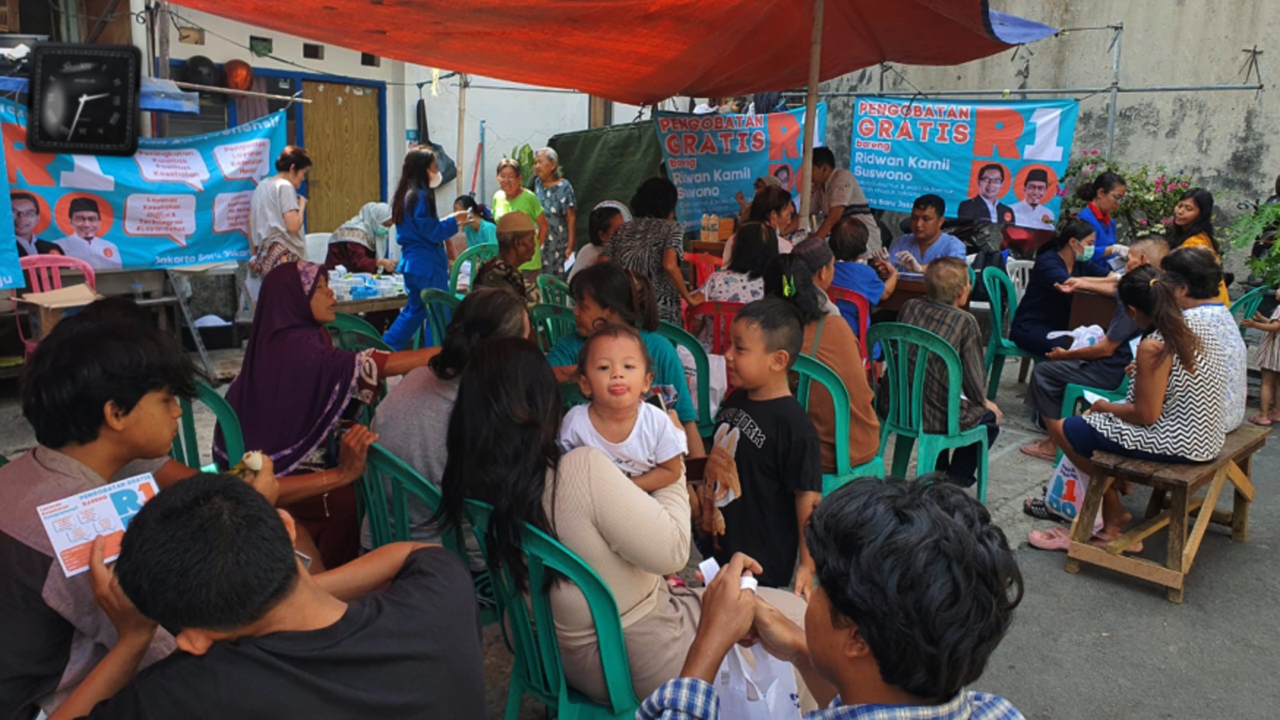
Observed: 2:33
